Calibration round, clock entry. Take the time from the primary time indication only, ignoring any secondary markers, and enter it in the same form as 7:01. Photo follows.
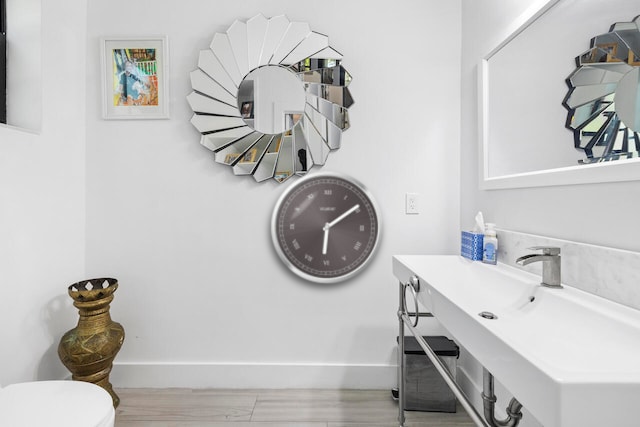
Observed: 6:09
